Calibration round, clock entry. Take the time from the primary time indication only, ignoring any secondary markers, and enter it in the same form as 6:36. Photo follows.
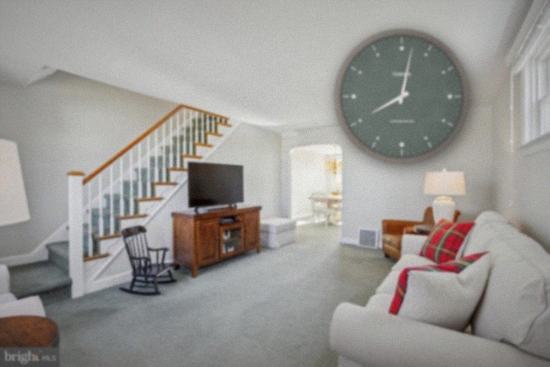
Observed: 8:02
